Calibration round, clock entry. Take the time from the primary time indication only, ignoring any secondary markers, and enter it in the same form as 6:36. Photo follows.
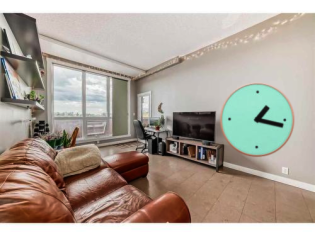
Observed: 1:17
